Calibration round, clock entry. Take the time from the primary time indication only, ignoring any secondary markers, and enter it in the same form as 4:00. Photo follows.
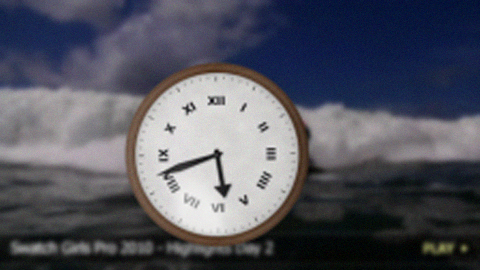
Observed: 5:42
